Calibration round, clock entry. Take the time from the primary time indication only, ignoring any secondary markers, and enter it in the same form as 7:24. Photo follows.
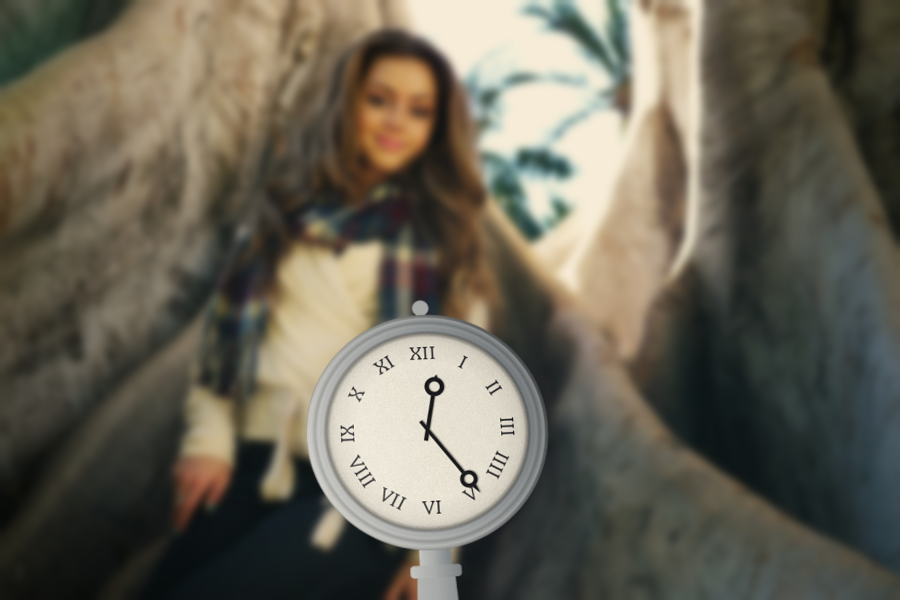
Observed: 12:24
